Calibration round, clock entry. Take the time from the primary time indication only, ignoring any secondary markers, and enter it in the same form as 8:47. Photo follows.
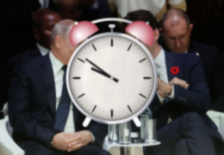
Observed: 9:51
